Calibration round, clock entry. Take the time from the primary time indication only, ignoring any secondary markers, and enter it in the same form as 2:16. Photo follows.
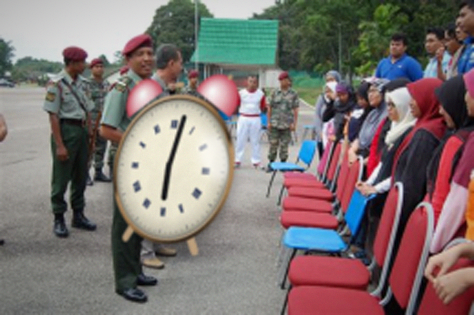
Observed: 6:02
